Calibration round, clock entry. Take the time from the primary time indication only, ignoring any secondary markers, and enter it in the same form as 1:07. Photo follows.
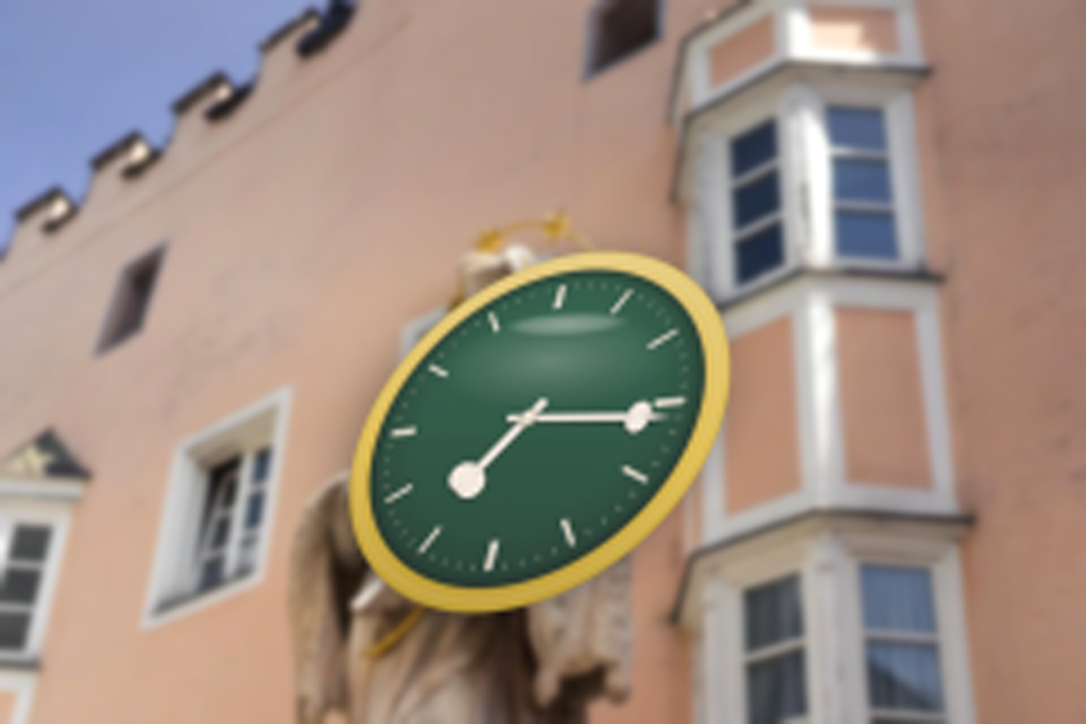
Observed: 7:16
